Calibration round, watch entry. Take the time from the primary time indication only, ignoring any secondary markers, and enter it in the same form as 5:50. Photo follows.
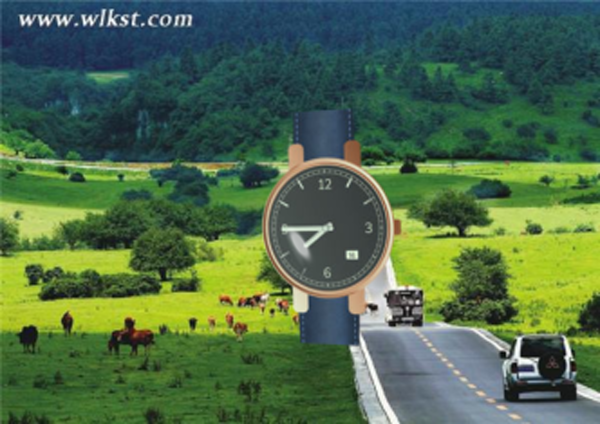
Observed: 7:45
